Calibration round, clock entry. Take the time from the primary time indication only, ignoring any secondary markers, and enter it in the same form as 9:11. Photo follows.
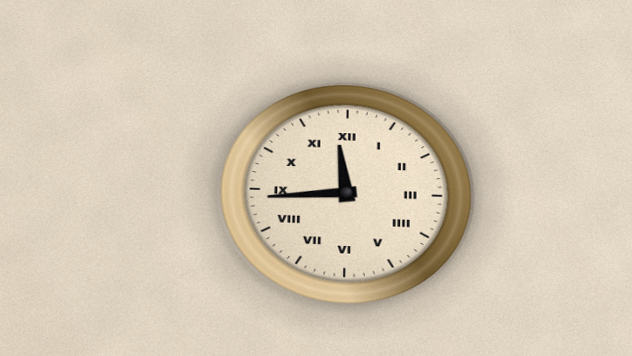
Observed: 11:44
